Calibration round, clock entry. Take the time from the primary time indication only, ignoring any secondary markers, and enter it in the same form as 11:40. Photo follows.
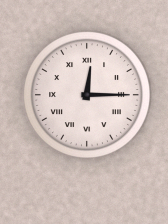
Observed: 12:15
